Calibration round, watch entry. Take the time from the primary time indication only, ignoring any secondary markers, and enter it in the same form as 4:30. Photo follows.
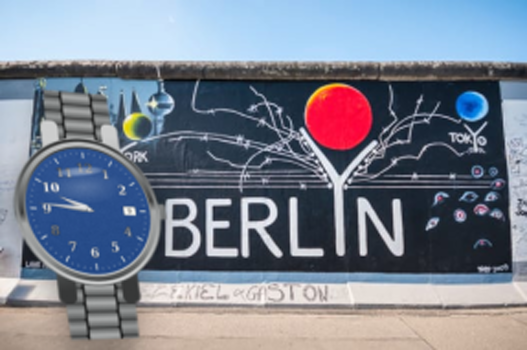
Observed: 9:46
